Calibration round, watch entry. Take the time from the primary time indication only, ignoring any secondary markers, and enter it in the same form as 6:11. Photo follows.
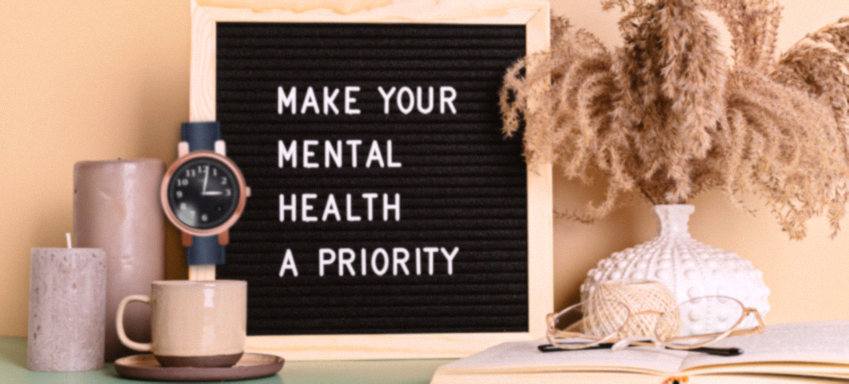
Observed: 3:02
